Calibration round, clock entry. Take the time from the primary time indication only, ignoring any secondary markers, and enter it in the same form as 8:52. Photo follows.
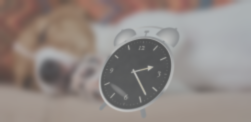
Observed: 2:23
